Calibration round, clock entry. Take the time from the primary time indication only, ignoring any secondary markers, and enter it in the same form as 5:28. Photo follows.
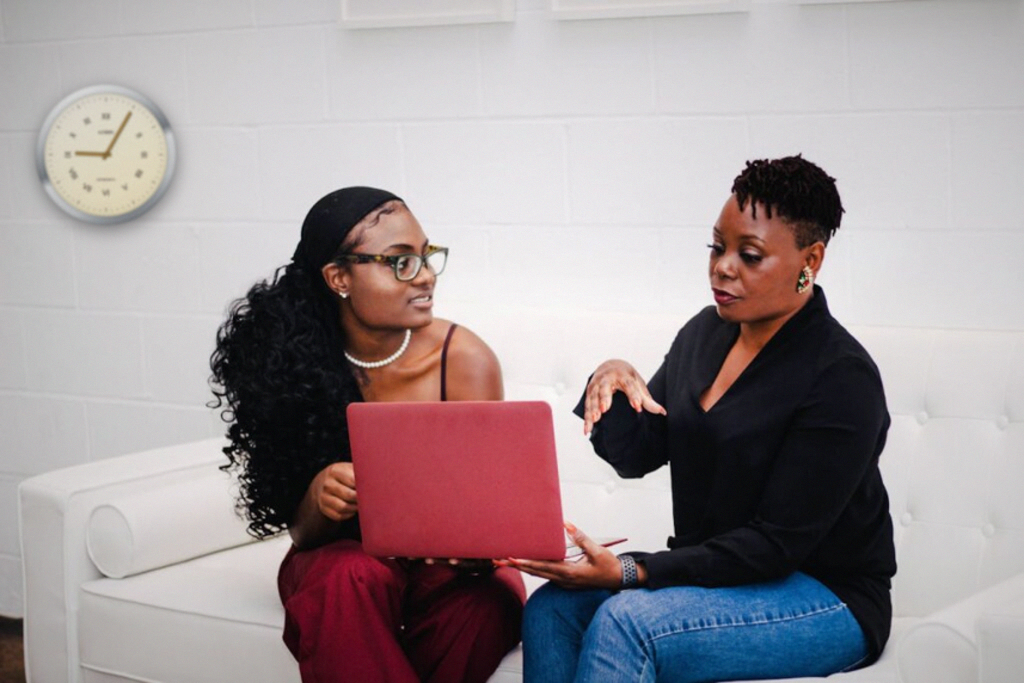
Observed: 9:05
